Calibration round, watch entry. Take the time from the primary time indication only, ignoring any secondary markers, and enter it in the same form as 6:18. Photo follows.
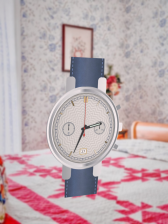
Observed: 2:34
